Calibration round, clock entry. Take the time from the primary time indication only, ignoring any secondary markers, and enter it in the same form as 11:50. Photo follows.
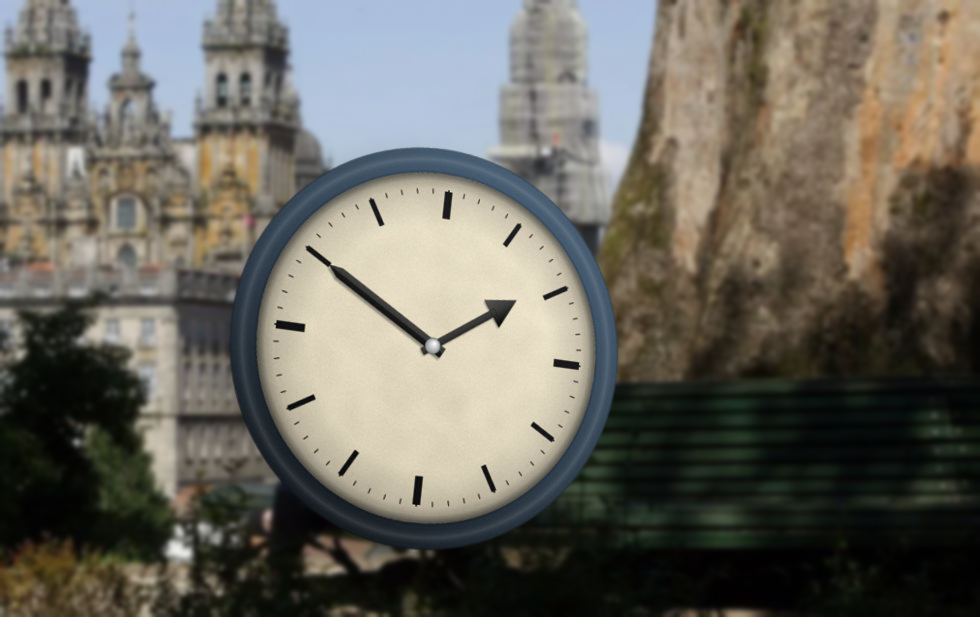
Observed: 1:50
